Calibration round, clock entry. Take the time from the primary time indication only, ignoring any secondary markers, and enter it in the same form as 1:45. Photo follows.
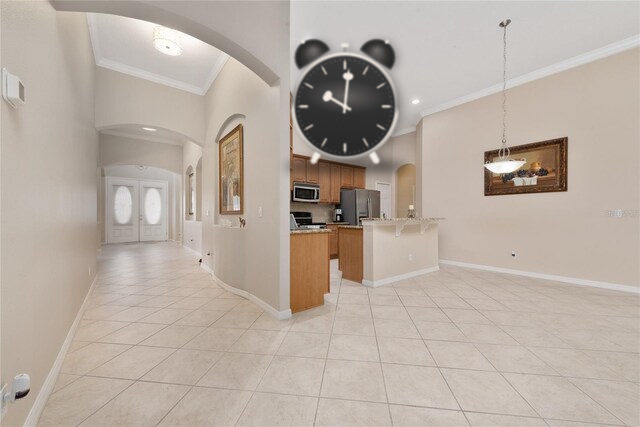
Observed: 10:01
